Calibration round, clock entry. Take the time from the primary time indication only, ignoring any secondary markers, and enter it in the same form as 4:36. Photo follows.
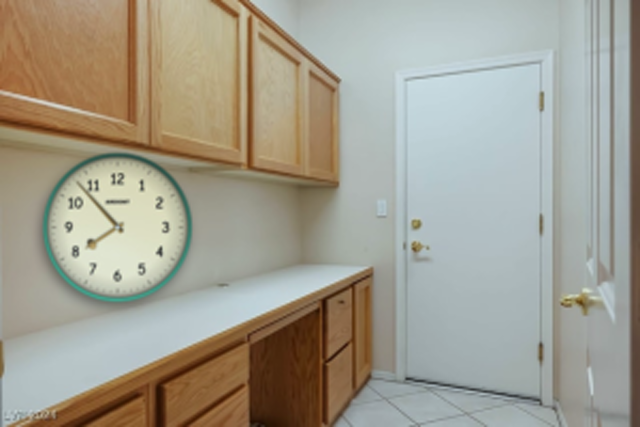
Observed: 7:53
